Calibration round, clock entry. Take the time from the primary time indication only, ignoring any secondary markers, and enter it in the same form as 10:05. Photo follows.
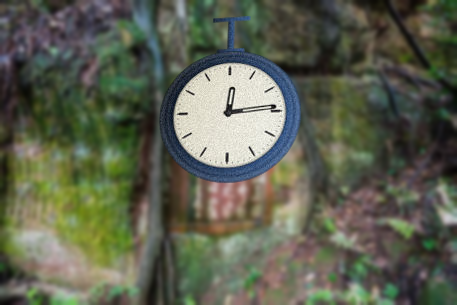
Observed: 12:14
